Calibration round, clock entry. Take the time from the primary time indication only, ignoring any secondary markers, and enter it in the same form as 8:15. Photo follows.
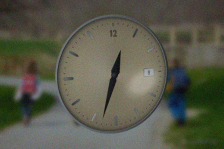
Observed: 12:33
